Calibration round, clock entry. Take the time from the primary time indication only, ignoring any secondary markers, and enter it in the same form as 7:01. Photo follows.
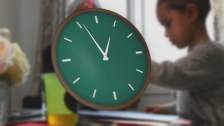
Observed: 12:56
